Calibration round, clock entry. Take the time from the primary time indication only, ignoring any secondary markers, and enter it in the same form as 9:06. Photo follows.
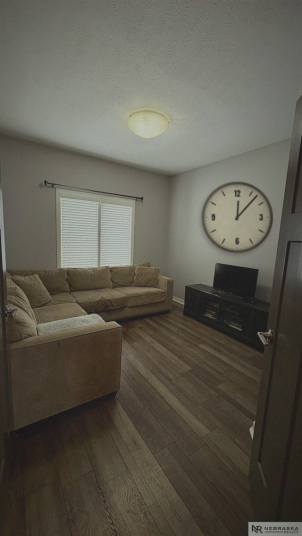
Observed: 12:07
